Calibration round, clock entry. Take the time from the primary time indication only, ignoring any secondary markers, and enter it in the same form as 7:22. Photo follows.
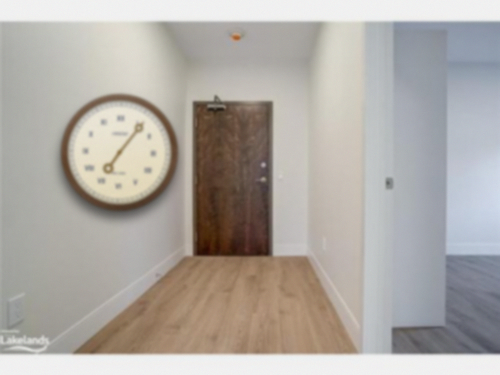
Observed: 7:06
